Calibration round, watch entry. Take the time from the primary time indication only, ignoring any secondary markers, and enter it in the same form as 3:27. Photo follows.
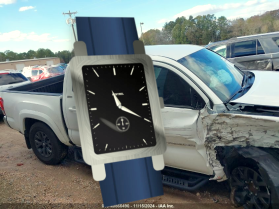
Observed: 11:20
